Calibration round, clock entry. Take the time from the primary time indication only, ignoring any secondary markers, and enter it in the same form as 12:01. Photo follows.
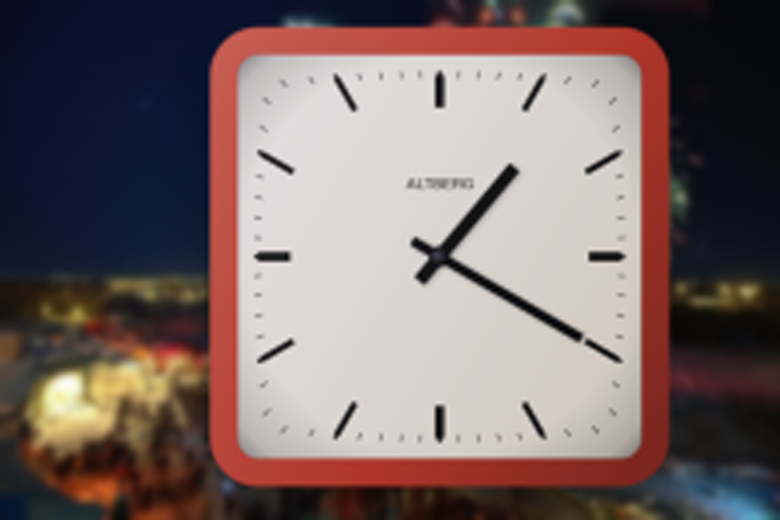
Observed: 1:20
